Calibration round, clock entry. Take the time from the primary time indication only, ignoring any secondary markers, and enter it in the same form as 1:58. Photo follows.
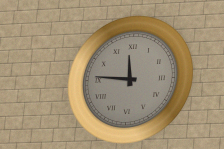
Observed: 11:46
